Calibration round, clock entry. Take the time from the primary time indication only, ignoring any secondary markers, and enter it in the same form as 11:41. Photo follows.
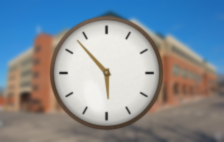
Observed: 5:53
